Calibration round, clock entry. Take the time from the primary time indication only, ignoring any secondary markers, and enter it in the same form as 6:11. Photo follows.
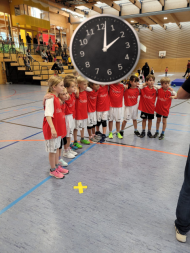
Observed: 2:02
